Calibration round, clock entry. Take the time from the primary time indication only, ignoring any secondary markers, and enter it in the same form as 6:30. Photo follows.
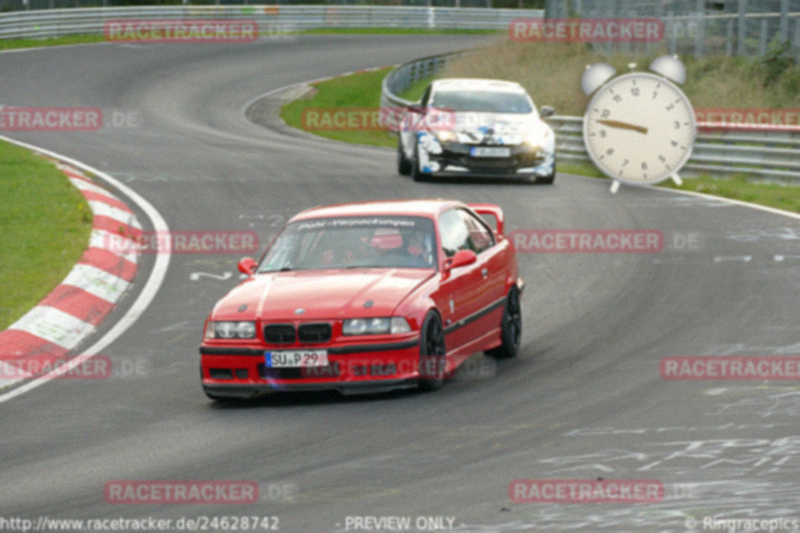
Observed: 9:48
